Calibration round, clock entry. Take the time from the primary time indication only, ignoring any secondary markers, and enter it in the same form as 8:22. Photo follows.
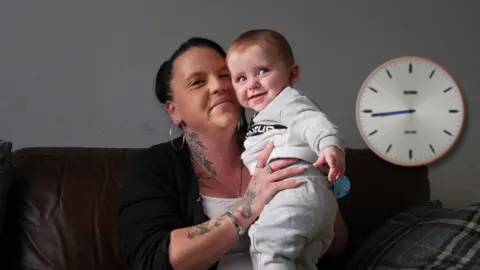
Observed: 8:44
